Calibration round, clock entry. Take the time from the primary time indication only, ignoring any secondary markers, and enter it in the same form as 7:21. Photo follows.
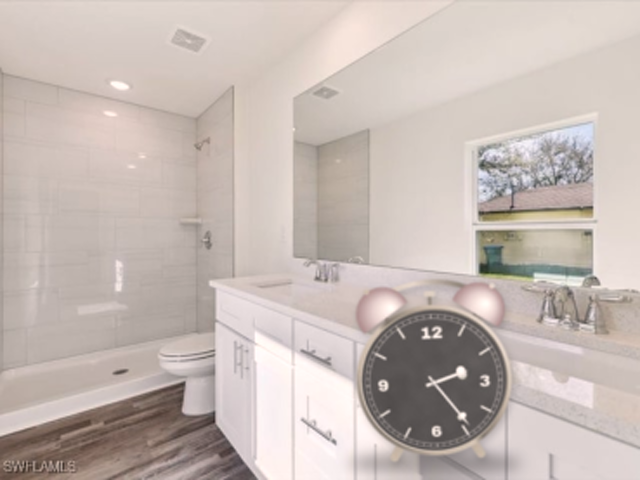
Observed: 2:24
